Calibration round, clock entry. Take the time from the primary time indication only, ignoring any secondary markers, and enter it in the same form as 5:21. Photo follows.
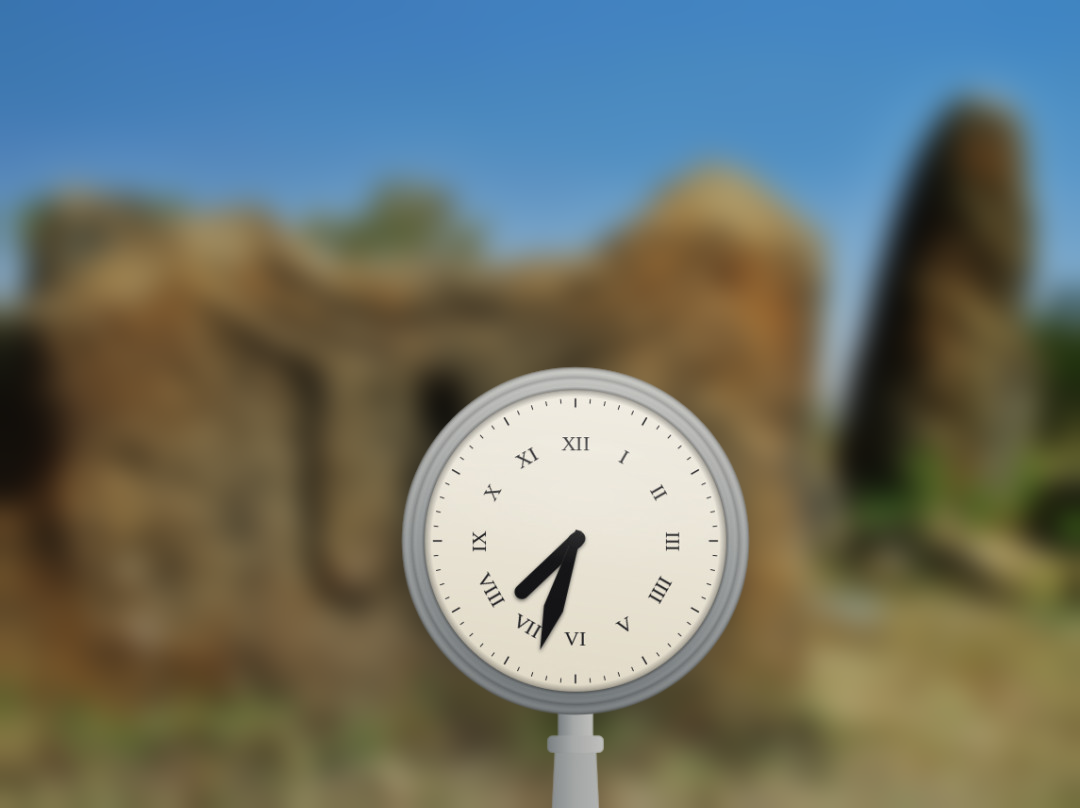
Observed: 7:33
